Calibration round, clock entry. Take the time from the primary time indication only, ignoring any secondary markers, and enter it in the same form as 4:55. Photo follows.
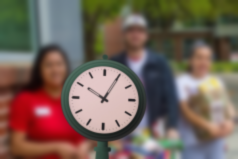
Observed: 10:05
